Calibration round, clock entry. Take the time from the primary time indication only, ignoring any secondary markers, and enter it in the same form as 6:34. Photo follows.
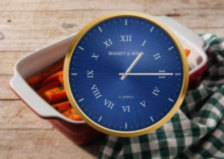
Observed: 1:15
